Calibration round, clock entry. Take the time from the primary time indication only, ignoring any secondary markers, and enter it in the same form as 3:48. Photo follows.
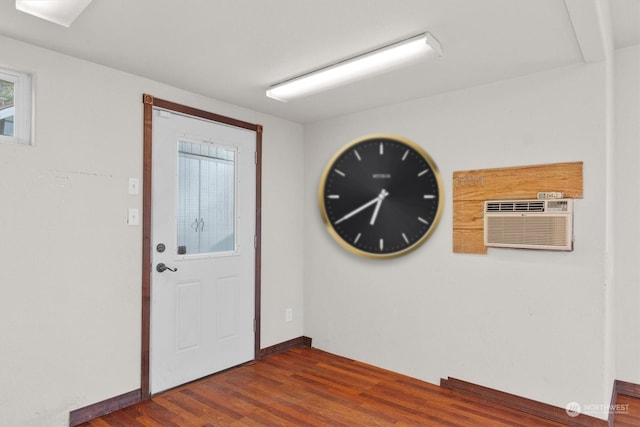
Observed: 6:40
